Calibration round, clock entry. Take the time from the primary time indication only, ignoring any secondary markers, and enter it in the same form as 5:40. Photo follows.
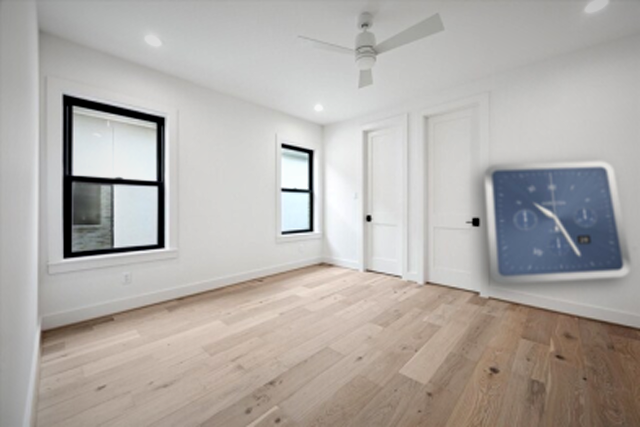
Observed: 10:26
